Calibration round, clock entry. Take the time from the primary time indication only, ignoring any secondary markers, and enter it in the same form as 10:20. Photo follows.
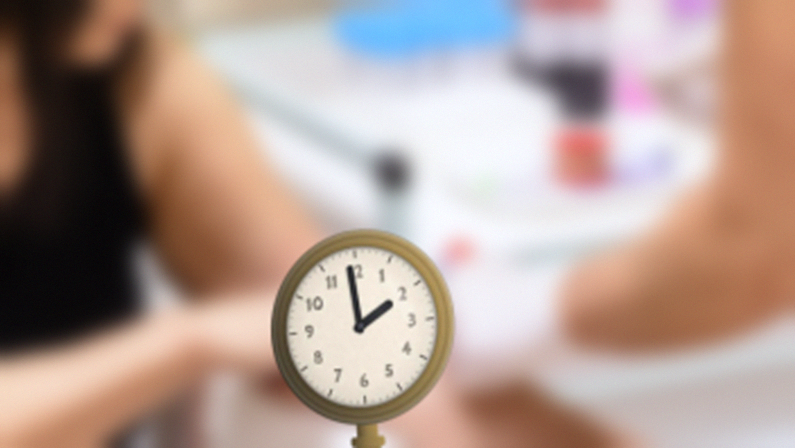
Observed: 1:59
